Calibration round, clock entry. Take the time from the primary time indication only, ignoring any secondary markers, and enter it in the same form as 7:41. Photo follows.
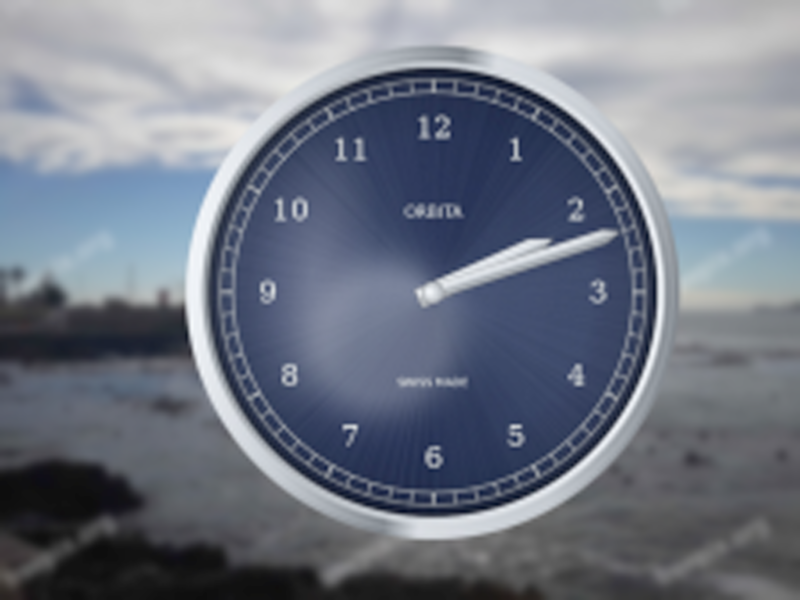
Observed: 2:12
